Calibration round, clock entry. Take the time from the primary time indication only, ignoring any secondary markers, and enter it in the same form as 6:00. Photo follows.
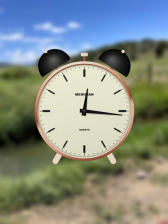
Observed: 12:16
